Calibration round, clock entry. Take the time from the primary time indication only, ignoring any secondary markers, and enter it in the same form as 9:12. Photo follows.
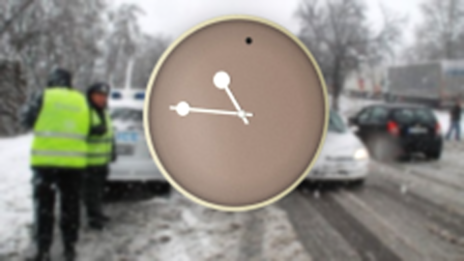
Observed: 10:45
